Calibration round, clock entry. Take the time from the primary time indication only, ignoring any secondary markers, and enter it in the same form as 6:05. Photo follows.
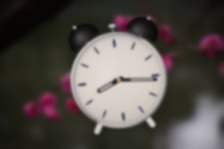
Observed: 8:16
